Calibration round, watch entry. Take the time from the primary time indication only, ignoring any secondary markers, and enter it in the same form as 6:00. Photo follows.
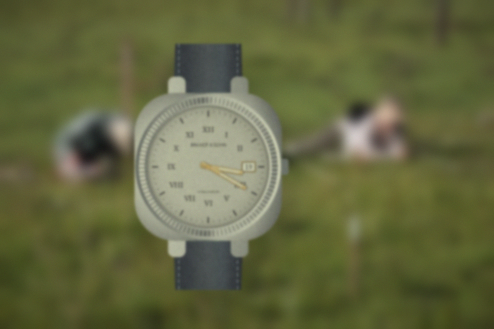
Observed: 3:20
